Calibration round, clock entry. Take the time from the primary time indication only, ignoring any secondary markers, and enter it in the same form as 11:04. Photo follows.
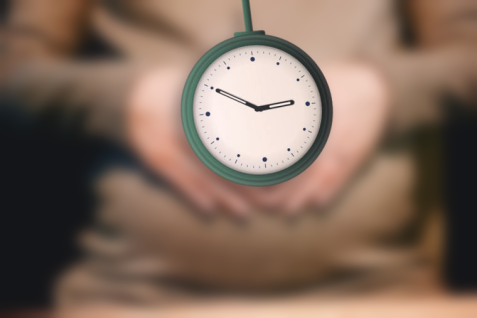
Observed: 2:50
